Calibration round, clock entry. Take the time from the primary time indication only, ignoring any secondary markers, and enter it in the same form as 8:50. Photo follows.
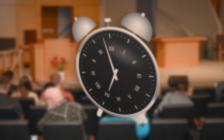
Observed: 6:58
